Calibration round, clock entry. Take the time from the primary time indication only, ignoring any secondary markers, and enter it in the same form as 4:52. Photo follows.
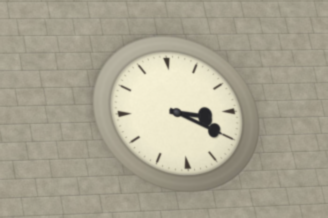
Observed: 3:20
